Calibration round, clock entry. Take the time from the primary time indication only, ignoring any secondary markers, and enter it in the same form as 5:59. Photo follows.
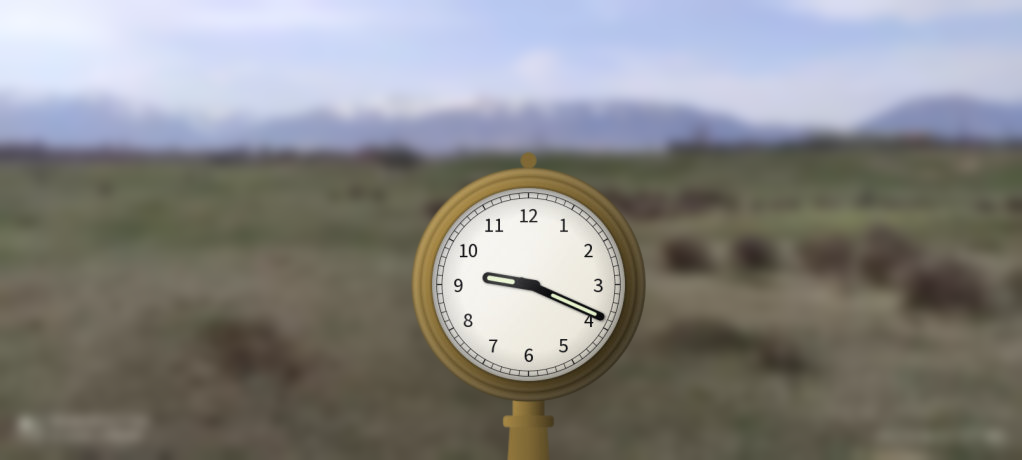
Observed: 9:19
